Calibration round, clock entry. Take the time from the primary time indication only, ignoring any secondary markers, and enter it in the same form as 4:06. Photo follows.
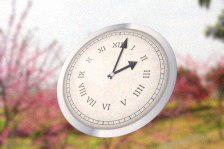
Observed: 2:02
